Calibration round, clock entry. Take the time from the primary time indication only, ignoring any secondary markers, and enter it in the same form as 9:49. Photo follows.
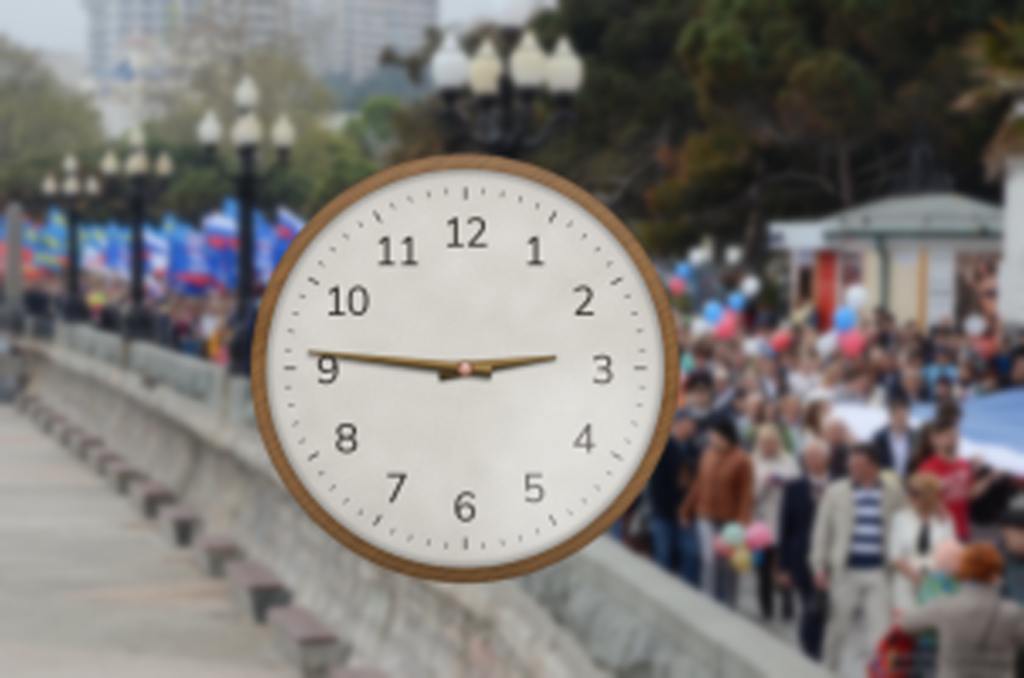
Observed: 2:46
